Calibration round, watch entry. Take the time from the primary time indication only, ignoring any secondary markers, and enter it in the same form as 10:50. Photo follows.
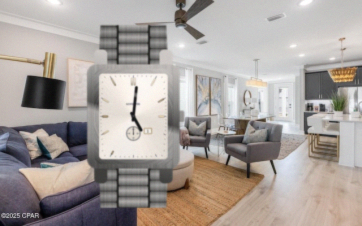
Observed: 5:01
